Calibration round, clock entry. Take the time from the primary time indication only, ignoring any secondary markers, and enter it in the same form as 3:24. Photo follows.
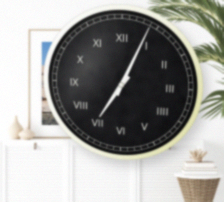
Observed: 7:04
